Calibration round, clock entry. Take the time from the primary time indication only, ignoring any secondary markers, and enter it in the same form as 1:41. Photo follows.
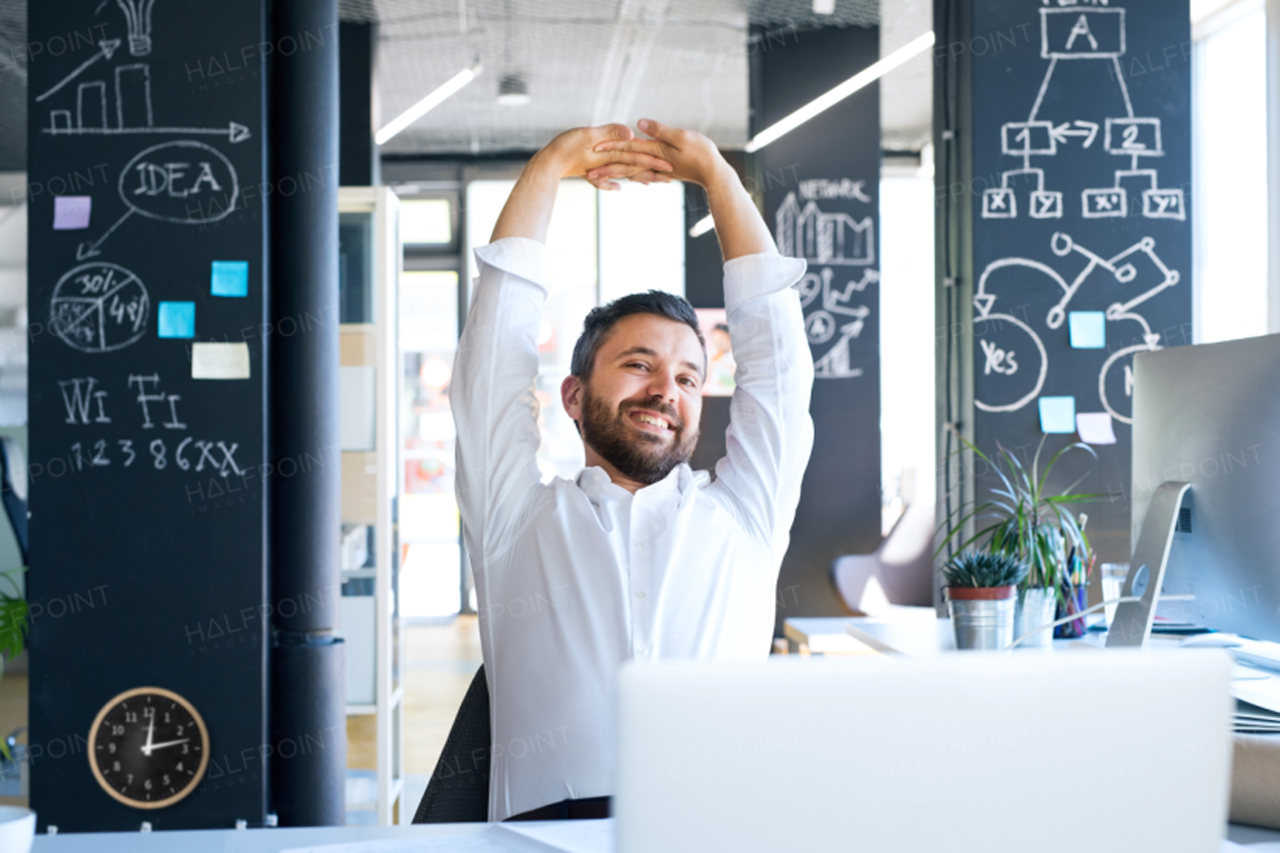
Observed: 12:13
